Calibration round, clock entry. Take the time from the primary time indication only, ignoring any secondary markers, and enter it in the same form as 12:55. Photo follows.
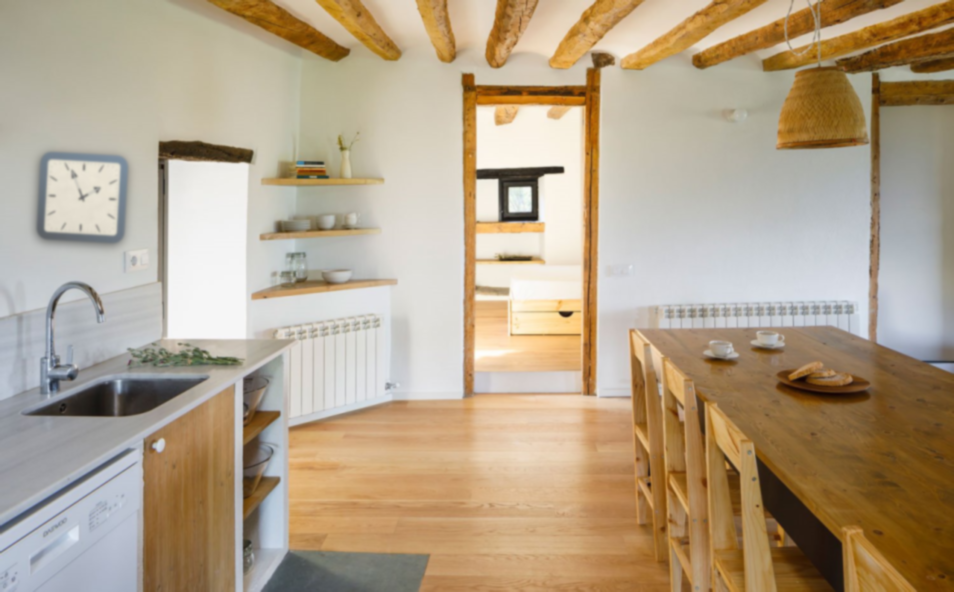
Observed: 1:56
